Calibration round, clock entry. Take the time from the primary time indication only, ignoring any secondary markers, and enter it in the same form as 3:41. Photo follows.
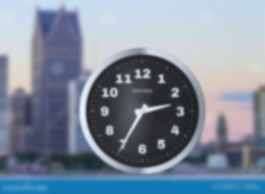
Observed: 2:35
